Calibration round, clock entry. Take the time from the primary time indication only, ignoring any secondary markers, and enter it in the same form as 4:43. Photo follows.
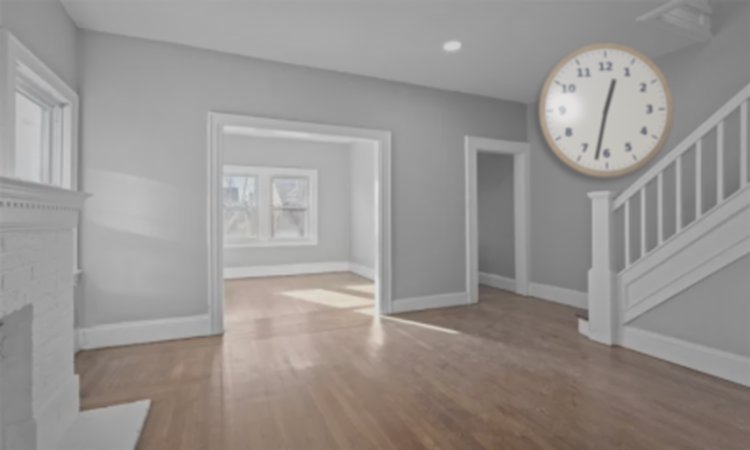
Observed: 12:32
